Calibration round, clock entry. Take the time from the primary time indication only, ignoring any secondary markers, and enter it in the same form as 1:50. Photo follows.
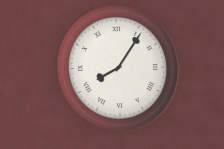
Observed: 8:06
